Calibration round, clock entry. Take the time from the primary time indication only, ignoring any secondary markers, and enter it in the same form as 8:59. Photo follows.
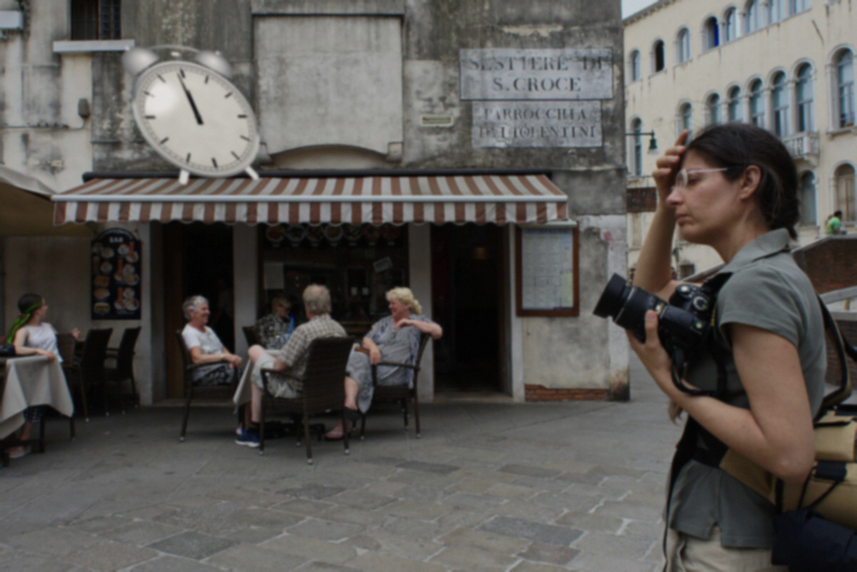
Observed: 11:59
